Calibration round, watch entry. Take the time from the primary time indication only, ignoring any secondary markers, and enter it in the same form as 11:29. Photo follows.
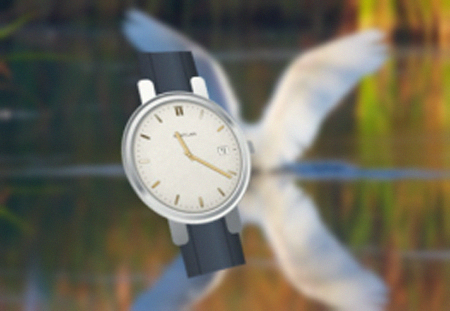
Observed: 11:21
